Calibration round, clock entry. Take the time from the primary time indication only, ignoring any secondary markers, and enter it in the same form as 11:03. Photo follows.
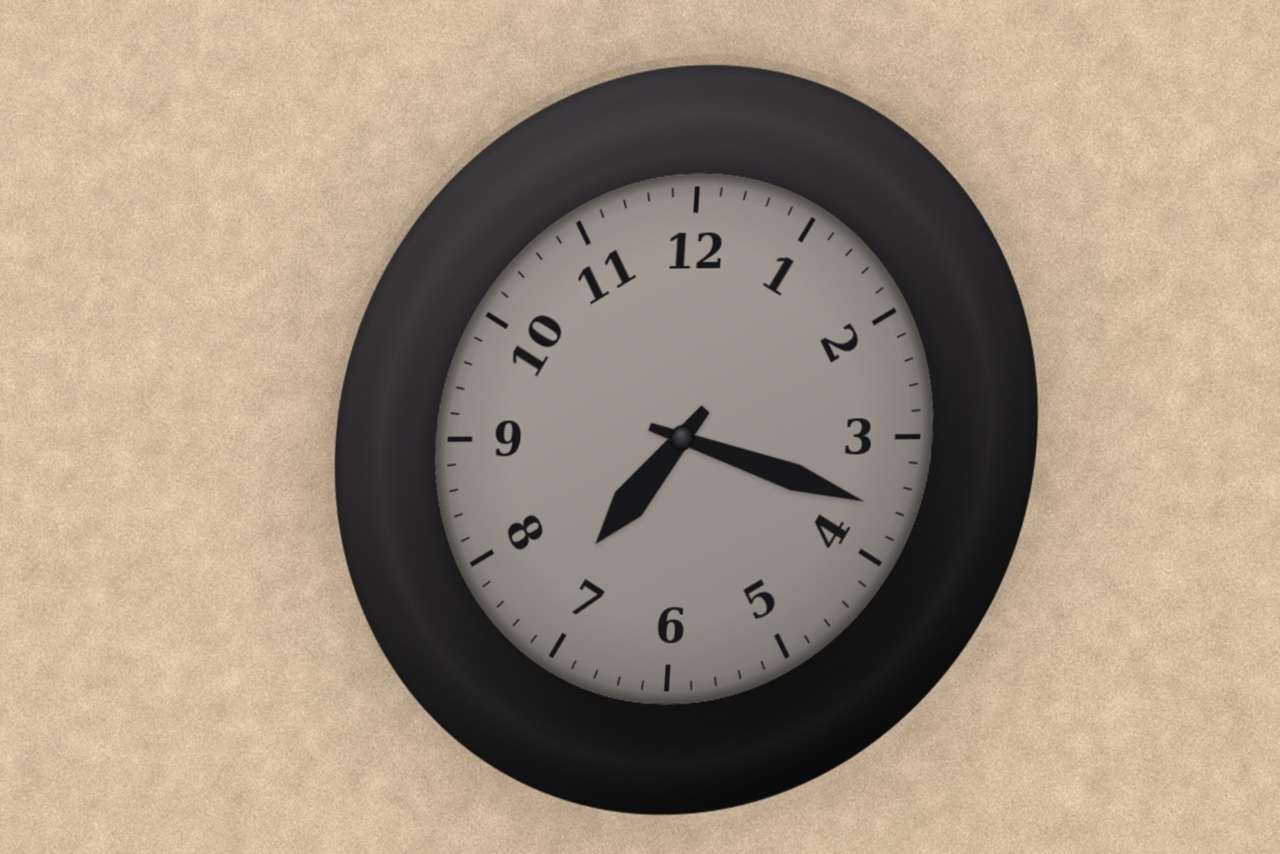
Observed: 7:18
